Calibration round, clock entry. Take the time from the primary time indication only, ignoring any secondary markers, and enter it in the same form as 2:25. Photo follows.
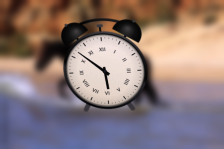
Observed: 5:52
